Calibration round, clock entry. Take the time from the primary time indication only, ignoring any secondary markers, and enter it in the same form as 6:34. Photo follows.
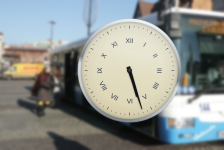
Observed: 5:27
